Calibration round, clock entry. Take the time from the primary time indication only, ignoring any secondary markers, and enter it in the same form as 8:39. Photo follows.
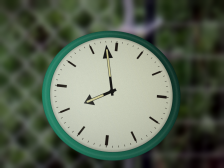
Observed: 7:58
